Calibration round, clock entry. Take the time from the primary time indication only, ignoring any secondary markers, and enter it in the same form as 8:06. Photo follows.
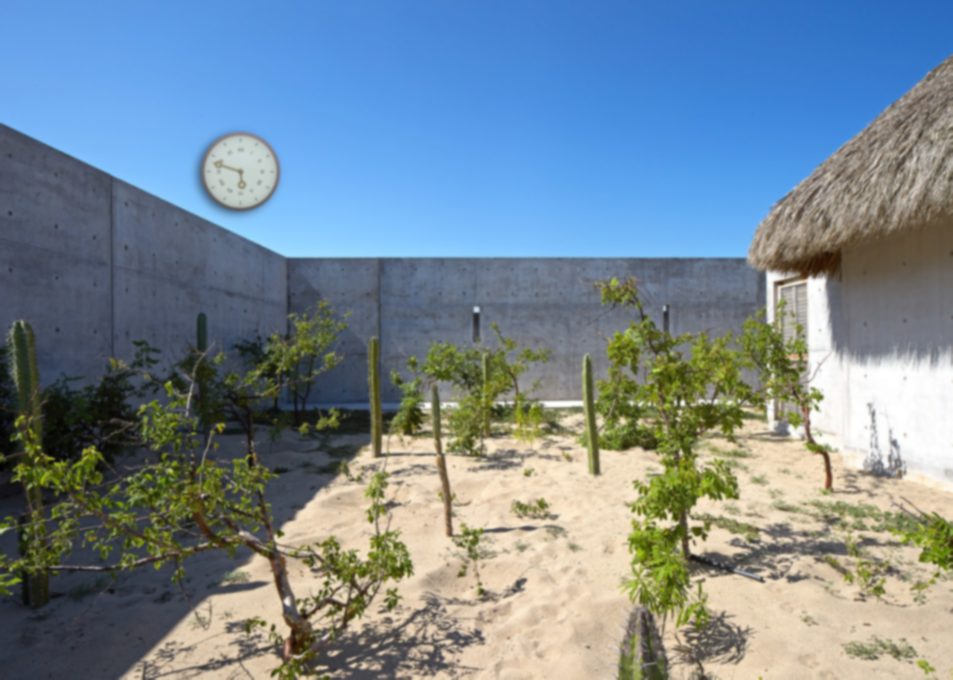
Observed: 5:48
